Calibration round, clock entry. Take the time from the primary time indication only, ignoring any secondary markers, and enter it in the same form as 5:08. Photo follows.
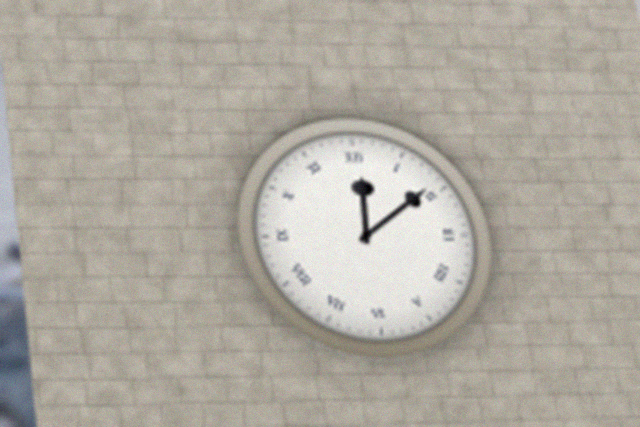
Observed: 12:09
